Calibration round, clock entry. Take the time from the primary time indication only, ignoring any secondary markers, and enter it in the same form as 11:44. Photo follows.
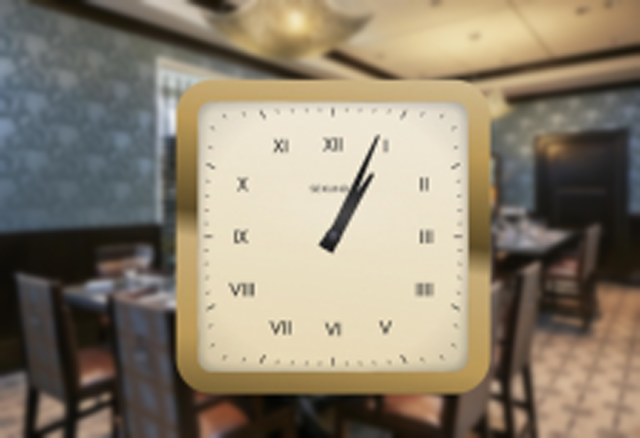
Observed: 1:04
